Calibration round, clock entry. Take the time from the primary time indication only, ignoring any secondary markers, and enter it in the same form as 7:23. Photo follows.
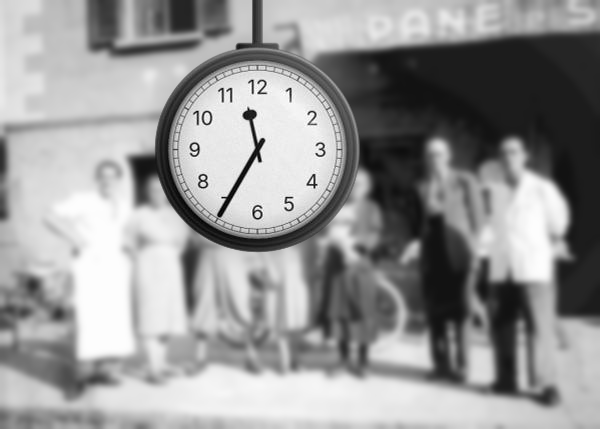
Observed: 11:35
